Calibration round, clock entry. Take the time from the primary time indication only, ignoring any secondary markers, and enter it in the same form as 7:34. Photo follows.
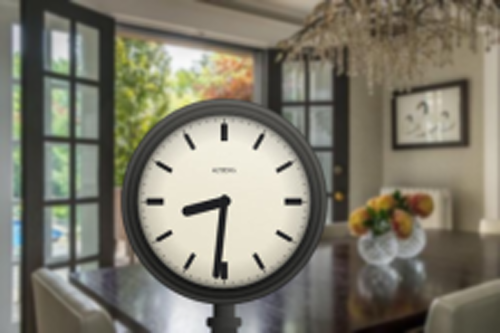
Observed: 8:31
